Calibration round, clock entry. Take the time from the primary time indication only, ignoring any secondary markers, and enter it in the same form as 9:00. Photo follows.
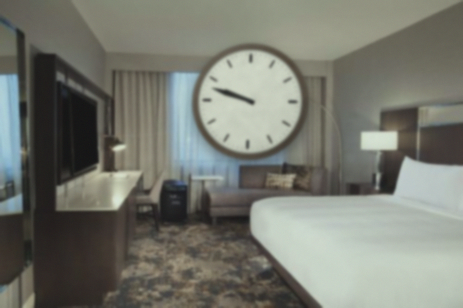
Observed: 9:48
